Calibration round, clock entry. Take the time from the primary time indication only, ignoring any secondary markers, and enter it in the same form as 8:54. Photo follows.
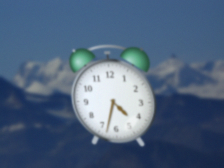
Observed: 4:33
